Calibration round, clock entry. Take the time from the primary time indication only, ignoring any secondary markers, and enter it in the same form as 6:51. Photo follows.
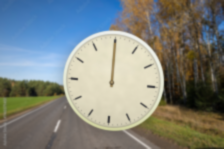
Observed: 12:00
